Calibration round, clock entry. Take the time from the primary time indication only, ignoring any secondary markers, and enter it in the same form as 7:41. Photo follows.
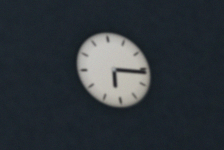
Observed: 6:16
